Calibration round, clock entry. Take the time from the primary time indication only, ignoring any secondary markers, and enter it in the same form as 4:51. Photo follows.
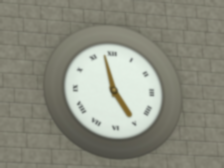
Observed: 4:58
